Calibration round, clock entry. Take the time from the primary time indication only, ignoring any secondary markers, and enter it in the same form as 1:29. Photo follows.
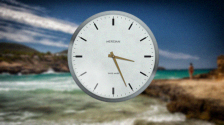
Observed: 3:26
